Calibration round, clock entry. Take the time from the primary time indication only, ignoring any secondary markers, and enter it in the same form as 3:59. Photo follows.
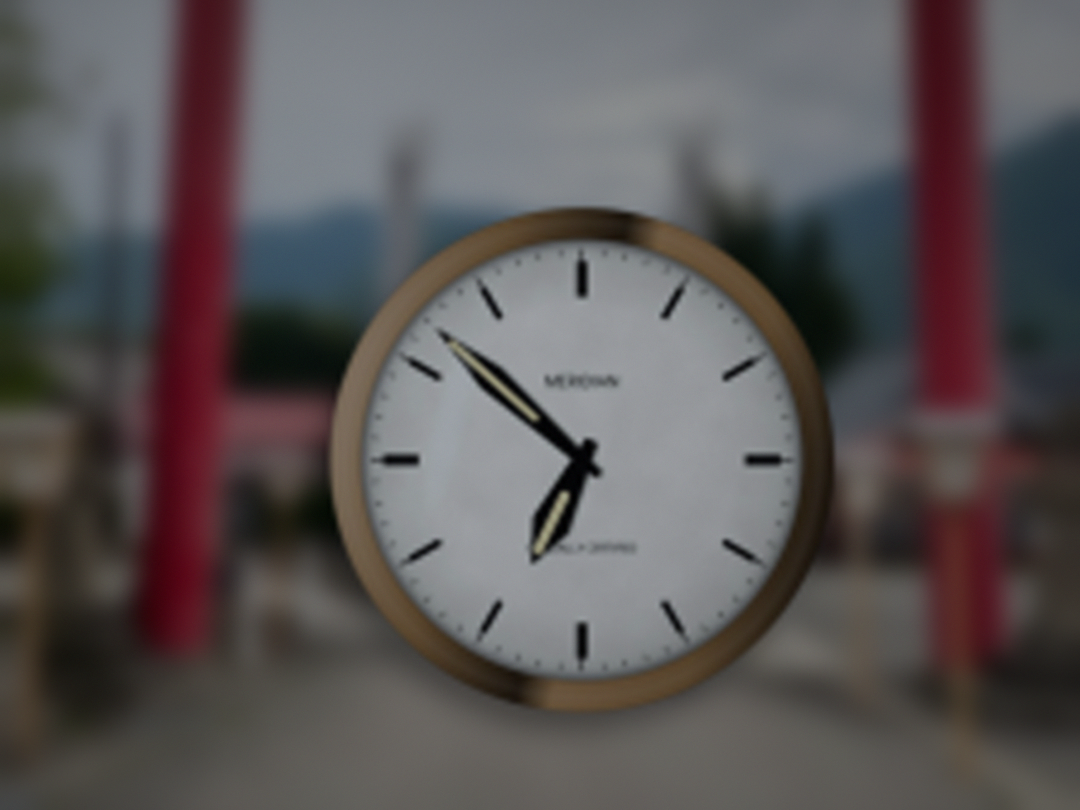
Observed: 6:52
